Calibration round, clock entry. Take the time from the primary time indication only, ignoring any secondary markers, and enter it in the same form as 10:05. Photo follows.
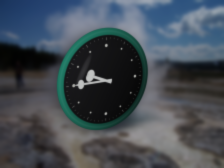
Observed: 9:45
